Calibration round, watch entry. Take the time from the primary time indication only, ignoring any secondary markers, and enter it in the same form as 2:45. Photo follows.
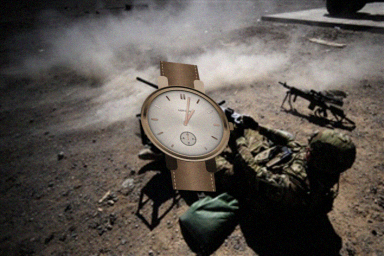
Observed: 1:02
